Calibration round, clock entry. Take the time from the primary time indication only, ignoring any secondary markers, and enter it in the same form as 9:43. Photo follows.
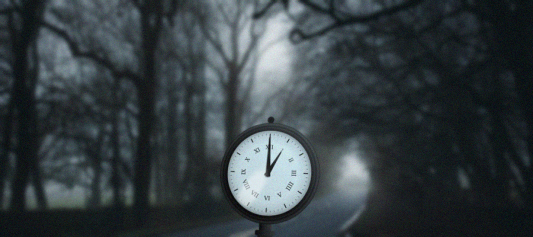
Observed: 1:00
